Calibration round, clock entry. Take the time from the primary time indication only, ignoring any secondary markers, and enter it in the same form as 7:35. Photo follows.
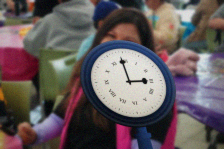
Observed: 2:59
